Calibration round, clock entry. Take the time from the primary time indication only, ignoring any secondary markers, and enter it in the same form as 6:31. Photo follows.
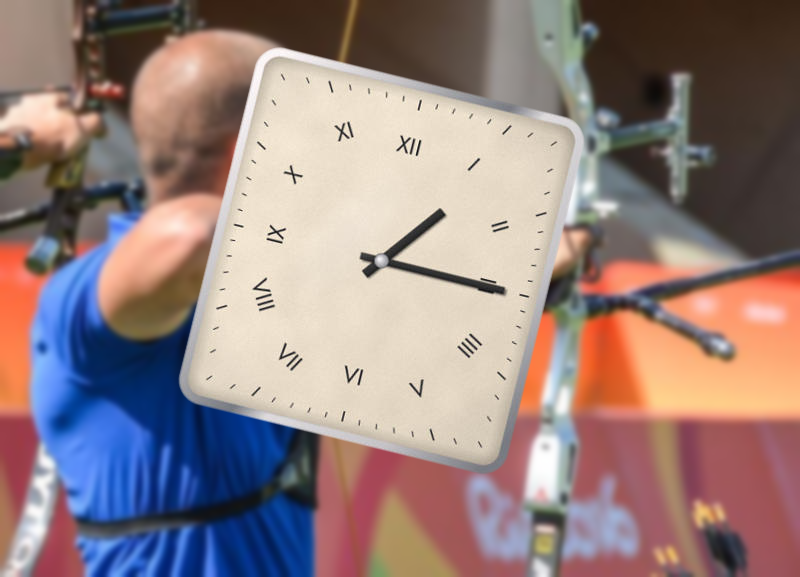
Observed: 1:15
